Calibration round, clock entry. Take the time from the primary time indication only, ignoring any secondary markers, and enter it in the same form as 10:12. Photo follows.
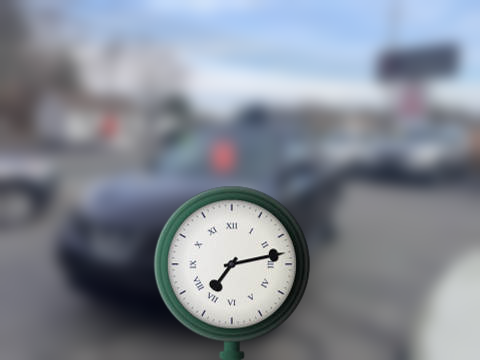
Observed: 7:13
